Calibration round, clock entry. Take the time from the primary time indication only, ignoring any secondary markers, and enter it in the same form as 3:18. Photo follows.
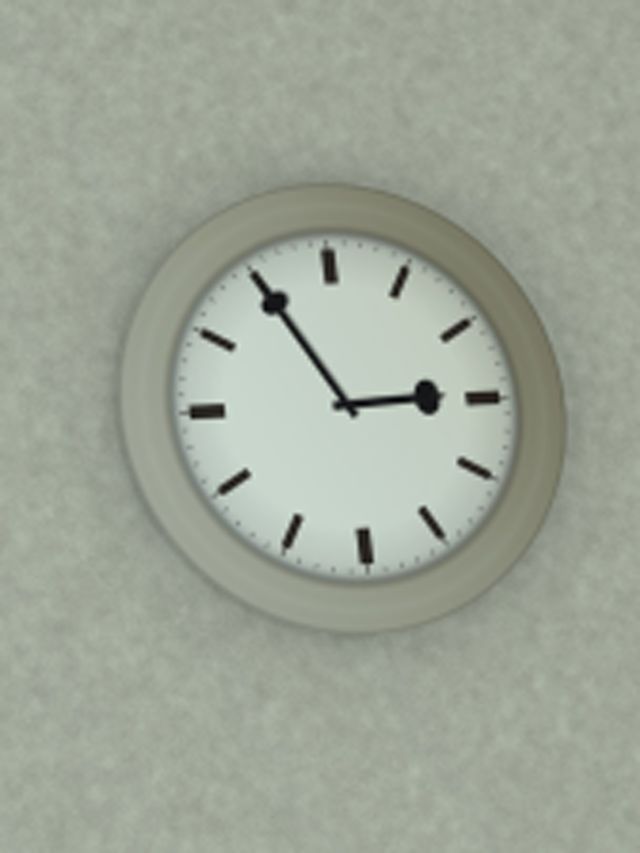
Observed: 2:55
